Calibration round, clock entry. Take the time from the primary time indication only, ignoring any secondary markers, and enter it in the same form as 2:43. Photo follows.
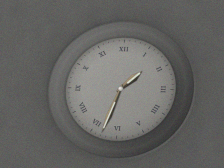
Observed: 1:33
